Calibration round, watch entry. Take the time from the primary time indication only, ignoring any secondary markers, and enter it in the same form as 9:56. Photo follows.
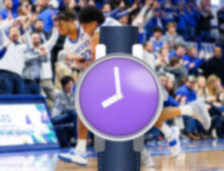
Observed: 7:59
